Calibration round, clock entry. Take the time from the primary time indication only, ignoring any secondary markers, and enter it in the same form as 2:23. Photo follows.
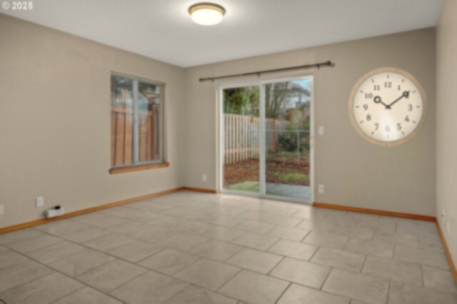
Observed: 10:09
